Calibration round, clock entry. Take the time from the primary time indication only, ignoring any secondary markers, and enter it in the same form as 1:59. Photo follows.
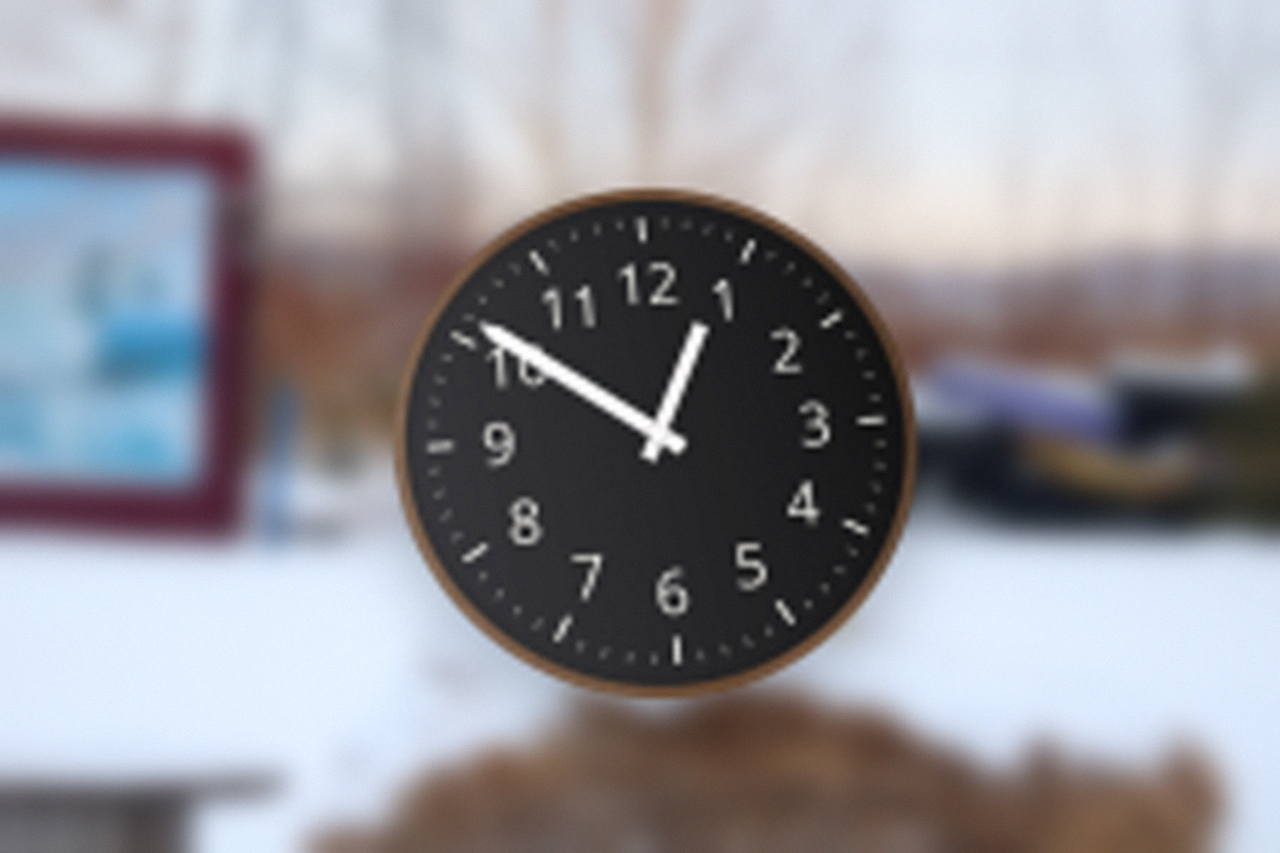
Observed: 12:51
